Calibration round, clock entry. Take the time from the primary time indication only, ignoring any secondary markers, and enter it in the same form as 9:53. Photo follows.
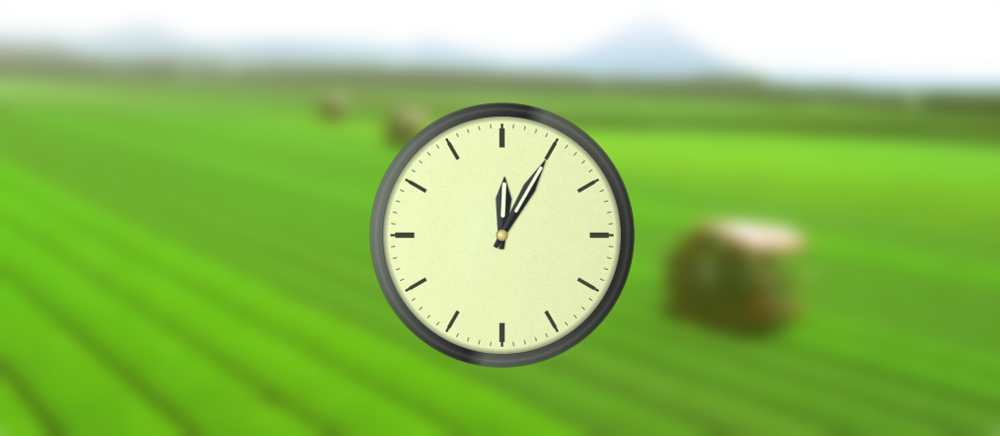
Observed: 12:05
